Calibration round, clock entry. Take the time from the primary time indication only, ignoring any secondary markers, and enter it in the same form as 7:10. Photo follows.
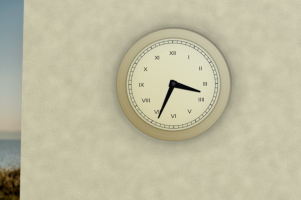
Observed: 3:34
